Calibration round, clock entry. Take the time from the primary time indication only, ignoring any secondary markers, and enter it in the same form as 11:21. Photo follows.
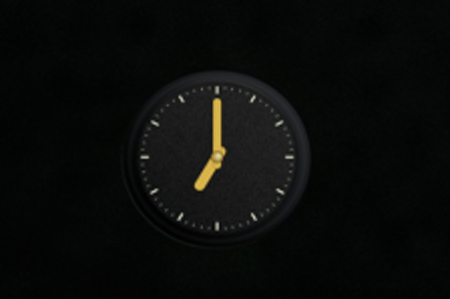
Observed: 7:00
